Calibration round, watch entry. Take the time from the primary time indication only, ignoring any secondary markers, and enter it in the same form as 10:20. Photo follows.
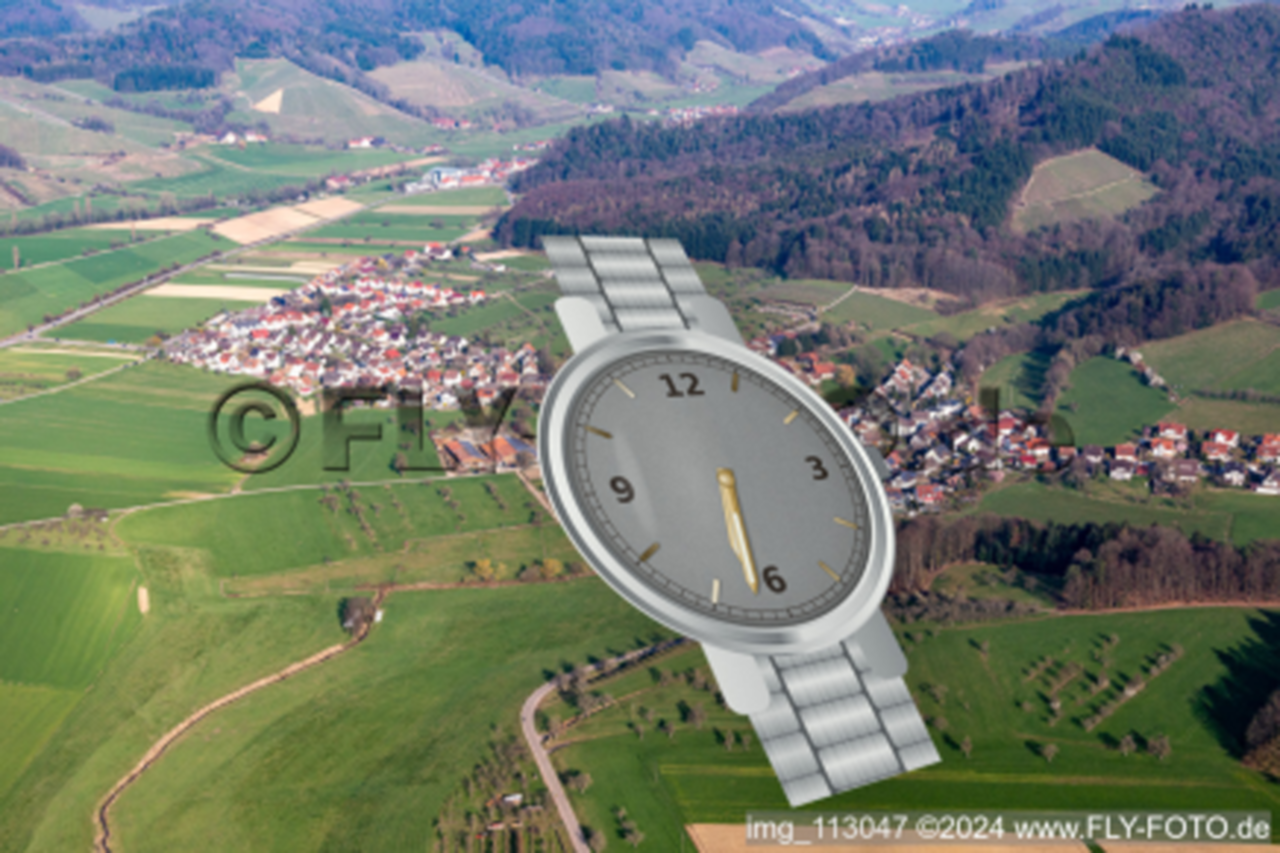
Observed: 6:32
